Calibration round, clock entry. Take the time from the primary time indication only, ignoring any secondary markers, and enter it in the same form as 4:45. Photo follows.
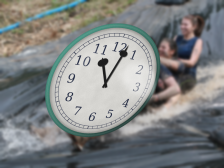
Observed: 11:02
